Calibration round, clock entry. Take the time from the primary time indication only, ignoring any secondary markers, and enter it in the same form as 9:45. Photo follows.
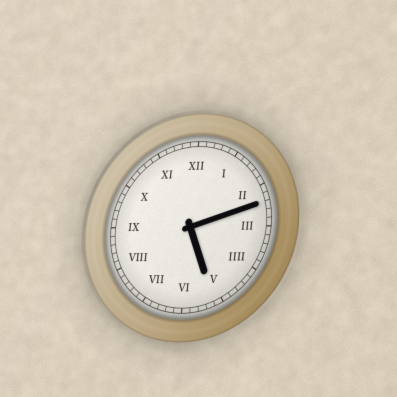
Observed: 5:12
